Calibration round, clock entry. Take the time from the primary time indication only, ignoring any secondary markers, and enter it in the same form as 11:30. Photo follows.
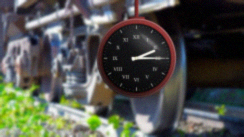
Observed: 2:15
